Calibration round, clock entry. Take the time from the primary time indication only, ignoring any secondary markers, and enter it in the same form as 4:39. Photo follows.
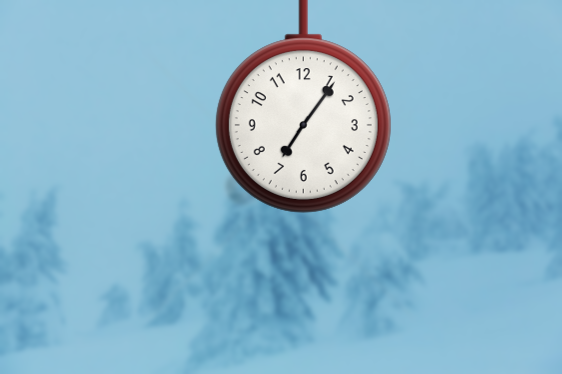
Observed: 7:06
